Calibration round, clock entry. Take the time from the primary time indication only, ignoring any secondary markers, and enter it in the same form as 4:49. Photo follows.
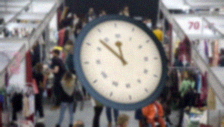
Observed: 11:53
